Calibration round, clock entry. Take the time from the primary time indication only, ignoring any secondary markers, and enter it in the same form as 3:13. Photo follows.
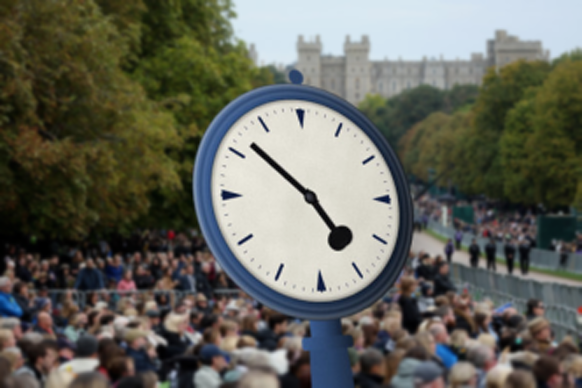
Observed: 4:52
